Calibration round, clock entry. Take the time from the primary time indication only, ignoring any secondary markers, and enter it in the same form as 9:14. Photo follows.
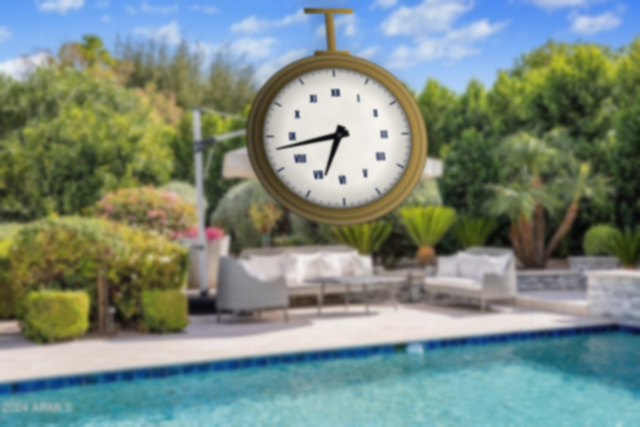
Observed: 6:43
